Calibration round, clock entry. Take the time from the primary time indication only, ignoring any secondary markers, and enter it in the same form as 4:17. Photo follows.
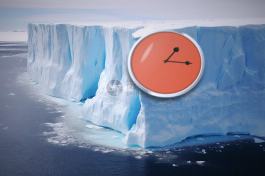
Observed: 1:16
